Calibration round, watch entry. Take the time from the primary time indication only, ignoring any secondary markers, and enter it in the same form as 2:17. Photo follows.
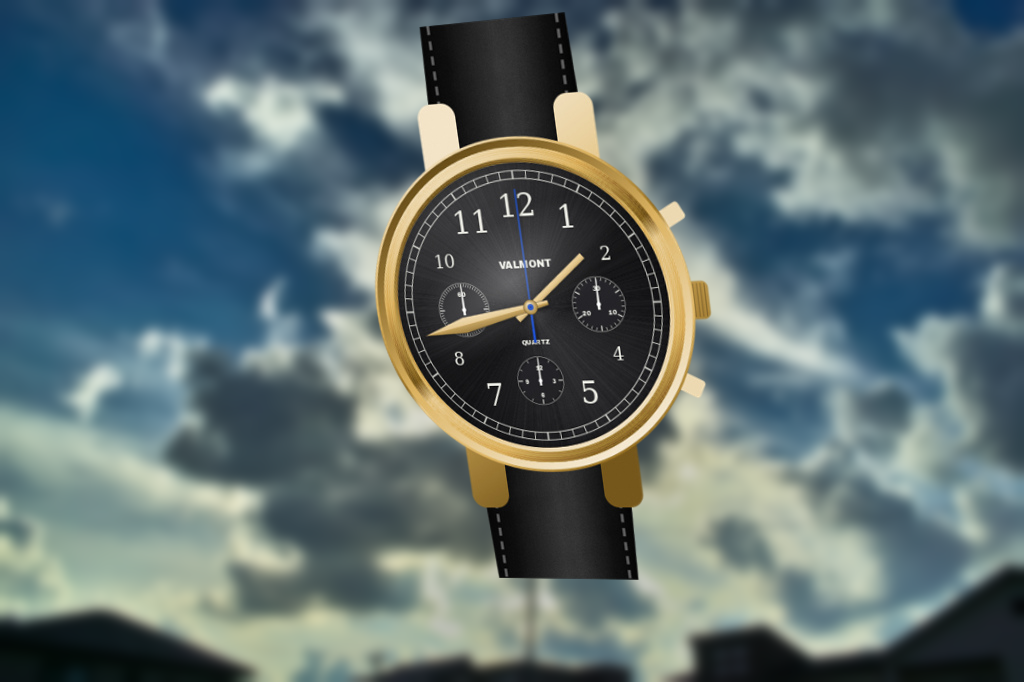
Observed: 1:43
